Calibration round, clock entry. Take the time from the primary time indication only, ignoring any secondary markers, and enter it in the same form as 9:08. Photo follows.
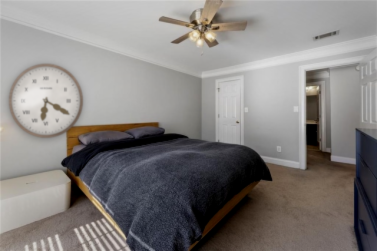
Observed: 6:20
